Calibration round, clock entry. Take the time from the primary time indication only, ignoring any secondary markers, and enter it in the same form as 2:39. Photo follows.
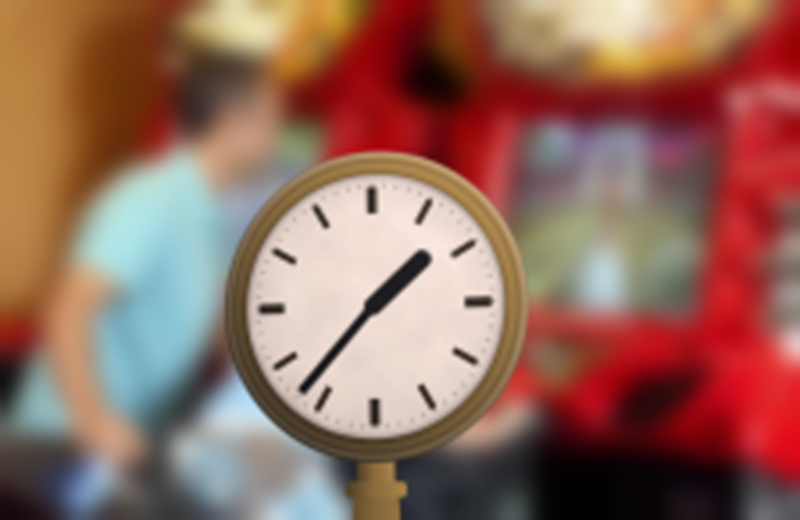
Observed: 1:37
